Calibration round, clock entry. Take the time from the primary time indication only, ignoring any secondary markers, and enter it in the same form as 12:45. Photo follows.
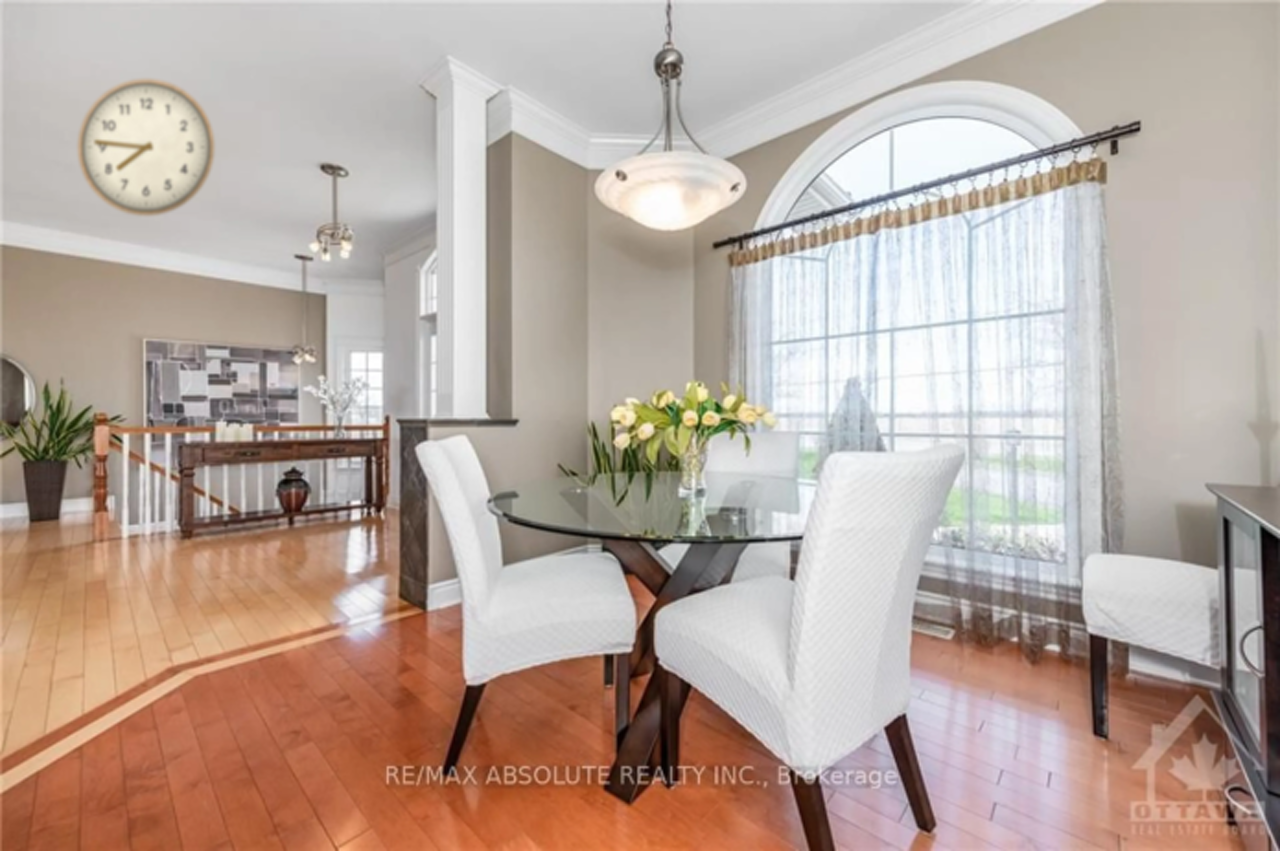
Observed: 7:46
